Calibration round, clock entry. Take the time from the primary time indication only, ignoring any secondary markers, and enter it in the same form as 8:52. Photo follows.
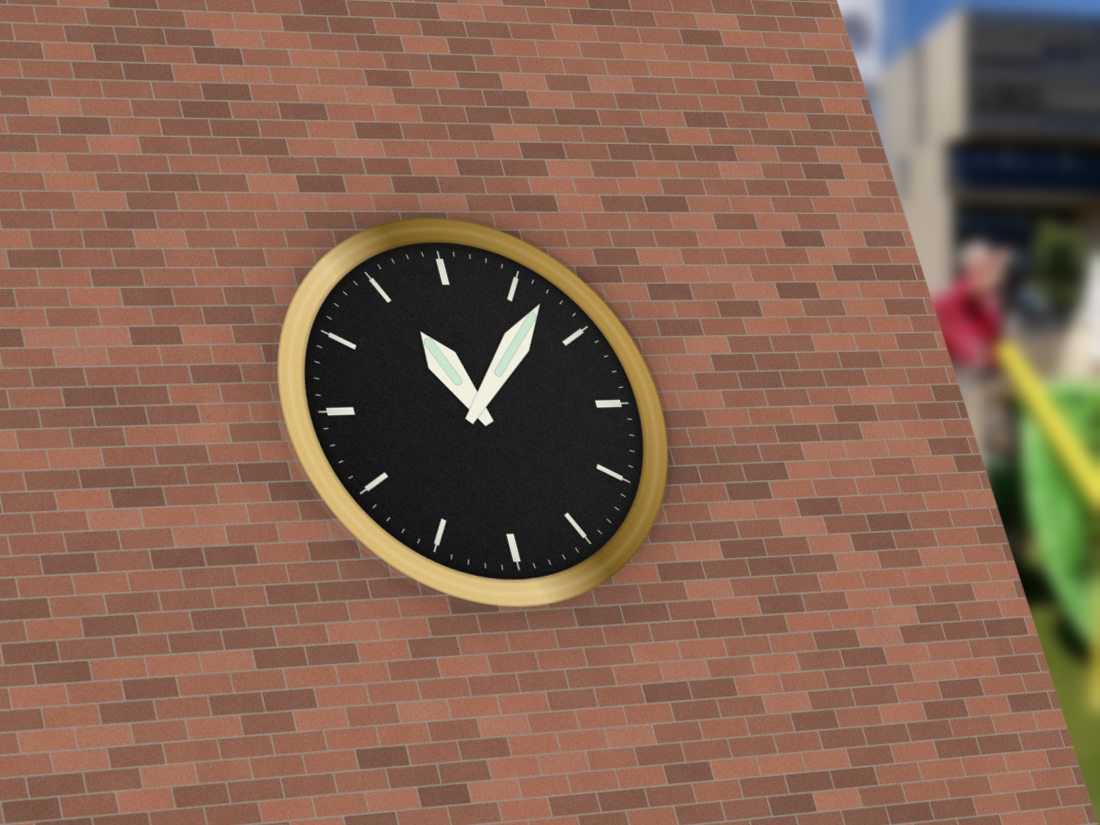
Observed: 11:07
